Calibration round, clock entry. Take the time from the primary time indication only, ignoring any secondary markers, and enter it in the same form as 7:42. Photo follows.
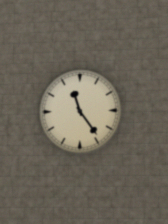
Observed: 11:24
